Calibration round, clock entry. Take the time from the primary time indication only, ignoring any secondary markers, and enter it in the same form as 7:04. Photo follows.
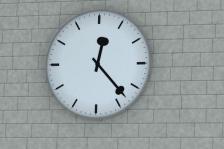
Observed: 12:23
